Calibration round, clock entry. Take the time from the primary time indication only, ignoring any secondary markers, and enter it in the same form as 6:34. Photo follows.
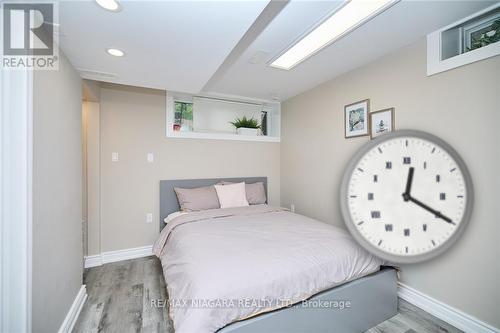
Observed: 12:20
